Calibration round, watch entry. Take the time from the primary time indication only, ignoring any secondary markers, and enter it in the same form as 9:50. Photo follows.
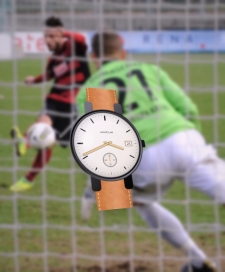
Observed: 3:41
